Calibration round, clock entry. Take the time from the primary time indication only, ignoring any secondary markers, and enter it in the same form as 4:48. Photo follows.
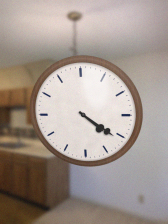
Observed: 4:21
